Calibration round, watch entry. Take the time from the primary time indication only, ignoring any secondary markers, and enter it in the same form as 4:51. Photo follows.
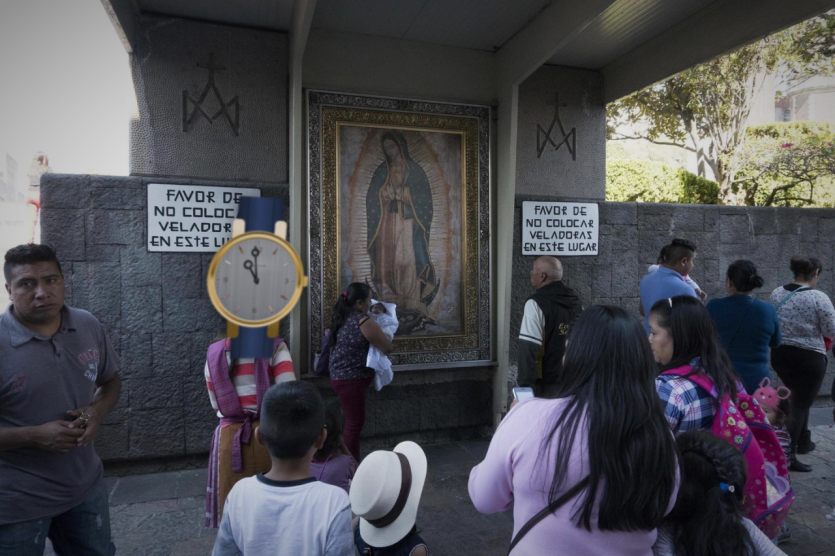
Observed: 10:59
